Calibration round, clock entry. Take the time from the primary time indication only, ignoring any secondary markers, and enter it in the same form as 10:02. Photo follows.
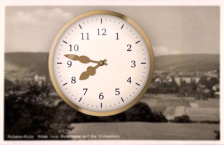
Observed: 7:47
